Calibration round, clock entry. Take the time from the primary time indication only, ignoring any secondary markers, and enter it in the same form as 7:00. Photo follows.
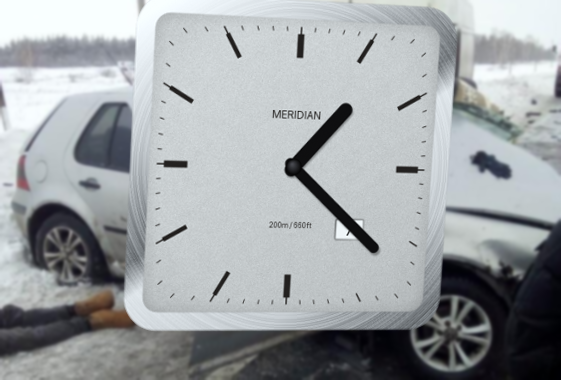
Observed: 1:22
